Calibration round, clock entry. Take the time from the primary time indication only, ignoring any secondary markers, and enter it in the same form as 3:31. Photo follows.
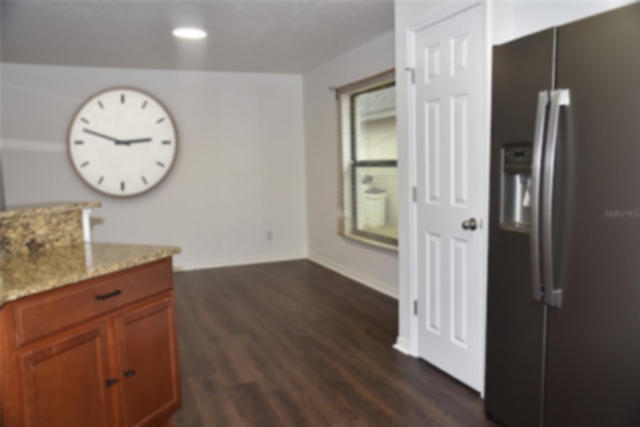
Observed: 2:48
